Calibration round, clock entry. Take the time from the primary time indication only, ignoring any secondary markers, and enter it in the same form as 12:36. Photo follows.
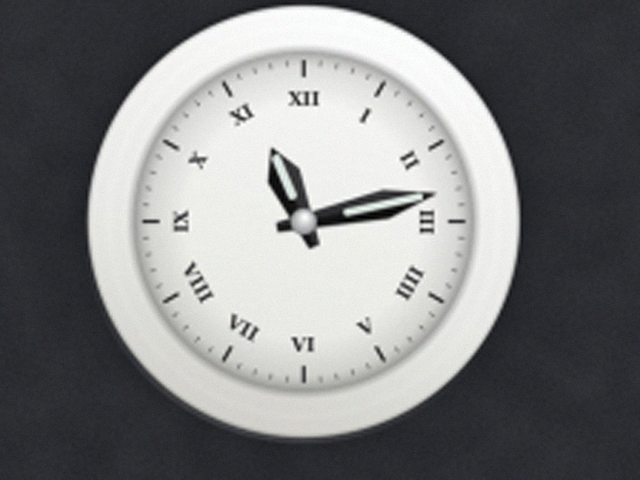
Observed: 11:13
